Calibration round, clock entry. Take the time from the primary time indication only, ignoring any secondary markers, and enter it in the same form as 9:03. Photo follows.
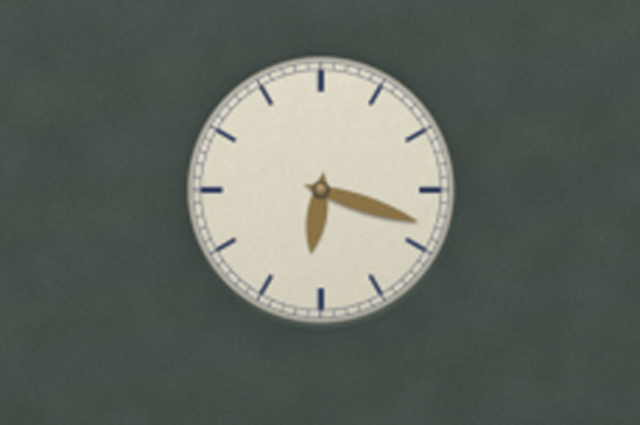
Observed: 6:18
